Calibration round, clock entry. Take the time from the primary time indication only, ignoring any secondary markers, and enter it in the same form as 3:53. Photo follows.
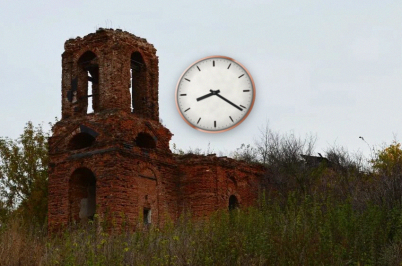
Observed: 8:21
